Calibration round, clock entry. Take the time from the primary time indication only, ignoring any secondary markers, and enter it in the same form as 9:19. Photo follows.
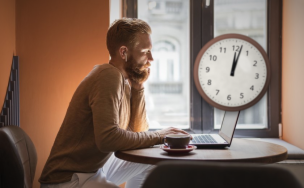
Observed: 12:02
